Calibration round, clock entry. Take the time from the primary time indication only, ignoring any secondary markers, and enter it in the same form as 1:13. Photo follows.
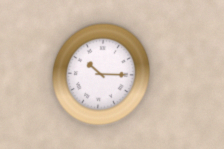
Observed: 10:15
